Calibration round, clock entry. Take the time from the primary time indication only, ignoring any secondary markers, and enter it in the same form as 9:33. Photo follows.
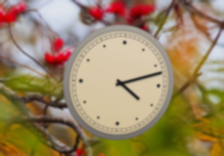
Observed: 4:12
